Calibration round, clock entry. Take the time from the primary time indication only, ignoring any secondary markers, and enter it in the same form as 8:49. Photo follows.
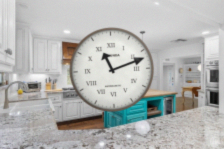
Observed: 11:12
